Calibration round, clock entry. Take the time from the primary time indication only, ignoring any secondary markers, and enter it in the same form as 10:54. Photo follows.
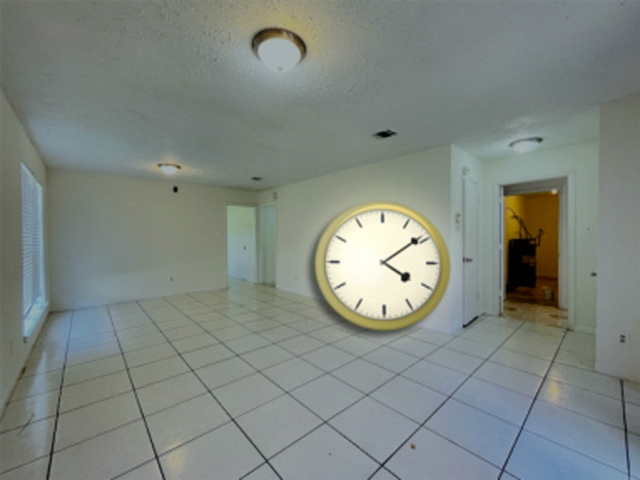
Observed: 4:09
